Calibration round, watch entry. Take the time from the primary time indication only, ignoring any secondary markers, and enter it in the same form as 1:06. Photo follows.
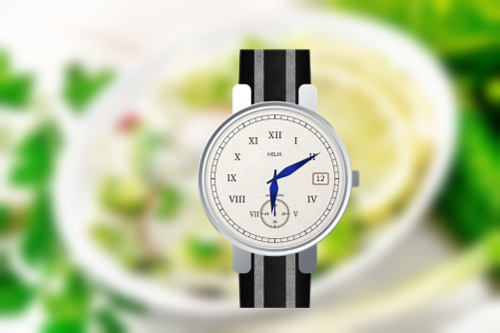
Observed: 6:10
